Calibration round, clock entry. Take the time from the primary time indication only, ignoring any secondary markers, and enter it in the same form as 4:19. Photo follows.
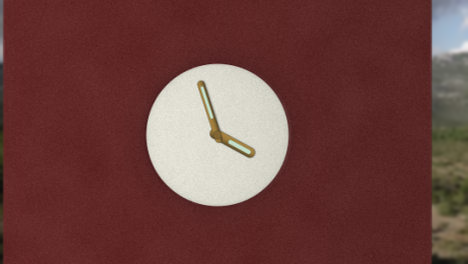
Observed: 3:57
